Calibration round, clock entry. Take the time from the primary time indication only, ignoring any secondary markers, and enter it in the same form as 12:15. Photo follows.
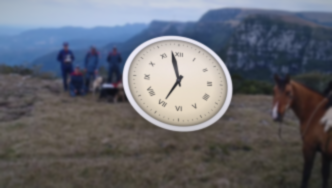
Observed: 6:58
